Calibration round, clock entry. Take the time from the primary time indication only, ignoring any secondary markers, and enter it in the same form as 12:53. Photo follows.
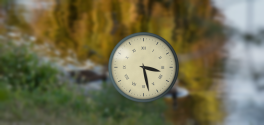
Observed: 3:28
